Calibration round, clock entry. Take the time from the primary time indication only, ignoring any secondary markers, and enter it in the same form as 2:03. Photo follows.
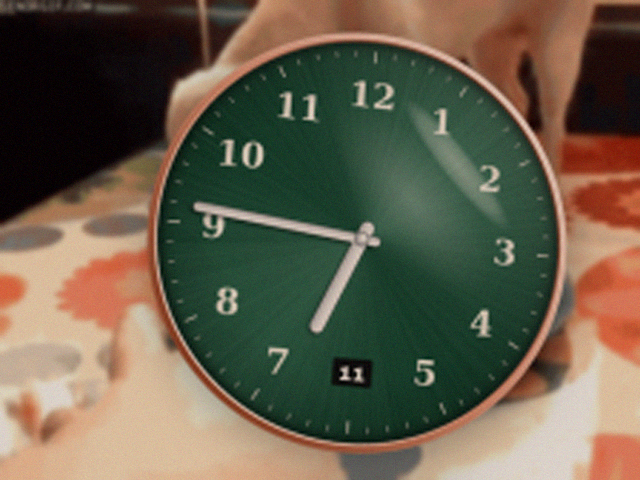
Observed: 6:46
